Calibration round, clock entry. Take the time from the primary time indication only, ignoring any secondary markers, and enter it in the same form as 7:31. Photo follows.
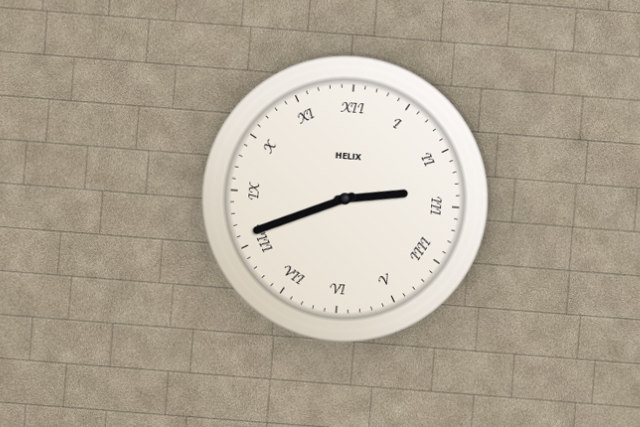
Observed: 2:41
